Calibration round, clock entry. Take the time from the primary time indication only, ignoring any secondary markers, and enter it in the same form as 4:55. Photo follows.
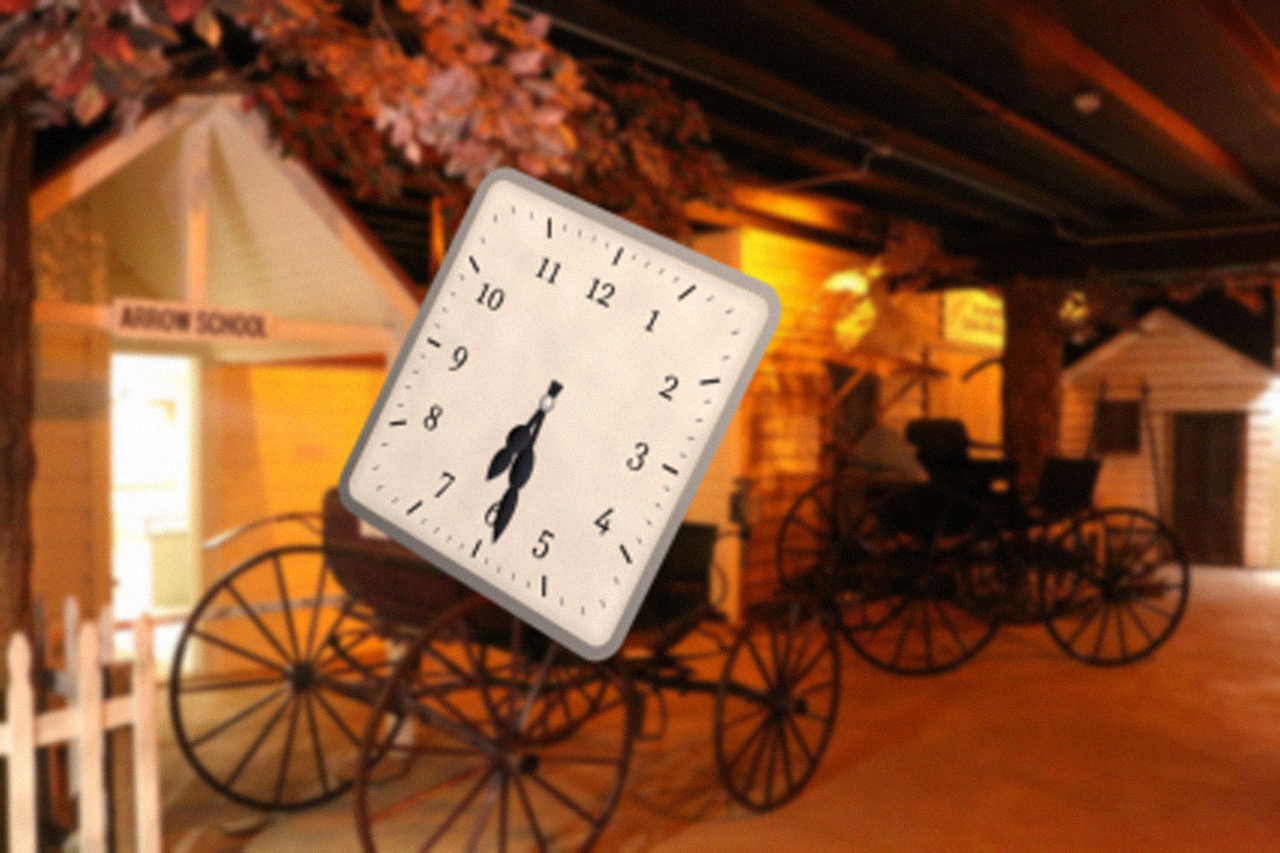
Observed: 6:29
